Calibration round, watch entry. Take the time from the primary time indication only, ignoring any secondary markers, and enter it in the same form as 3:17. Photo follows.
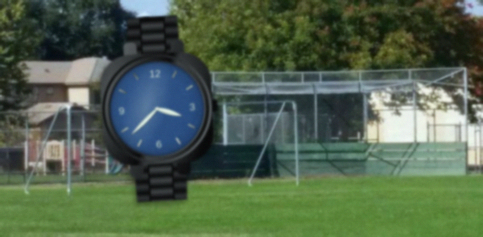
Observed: 3:38
